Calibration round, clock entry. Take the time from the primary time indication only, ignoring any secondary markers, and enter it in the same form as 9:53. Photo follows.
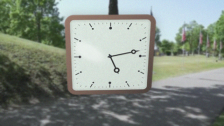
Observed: 5:13
